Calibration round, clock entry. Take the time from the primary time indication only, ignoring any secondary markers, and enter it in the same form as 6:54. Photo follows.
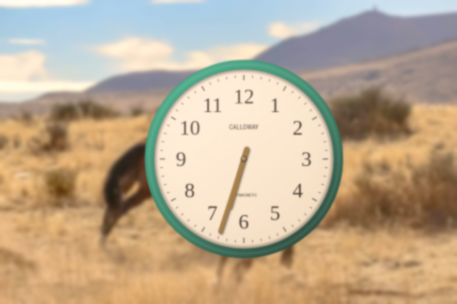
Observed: 6:33
